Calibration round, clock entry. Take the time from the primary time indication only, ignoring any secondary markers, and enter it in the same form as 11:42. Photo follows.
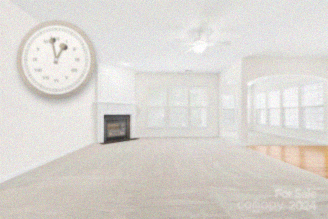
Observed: 12:58
